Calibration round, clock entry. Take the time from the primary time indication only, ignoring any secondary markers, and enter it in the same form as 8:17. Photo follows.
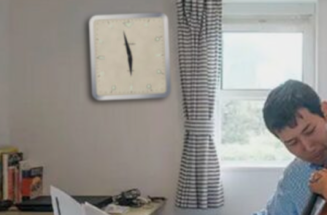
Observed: 5:58
